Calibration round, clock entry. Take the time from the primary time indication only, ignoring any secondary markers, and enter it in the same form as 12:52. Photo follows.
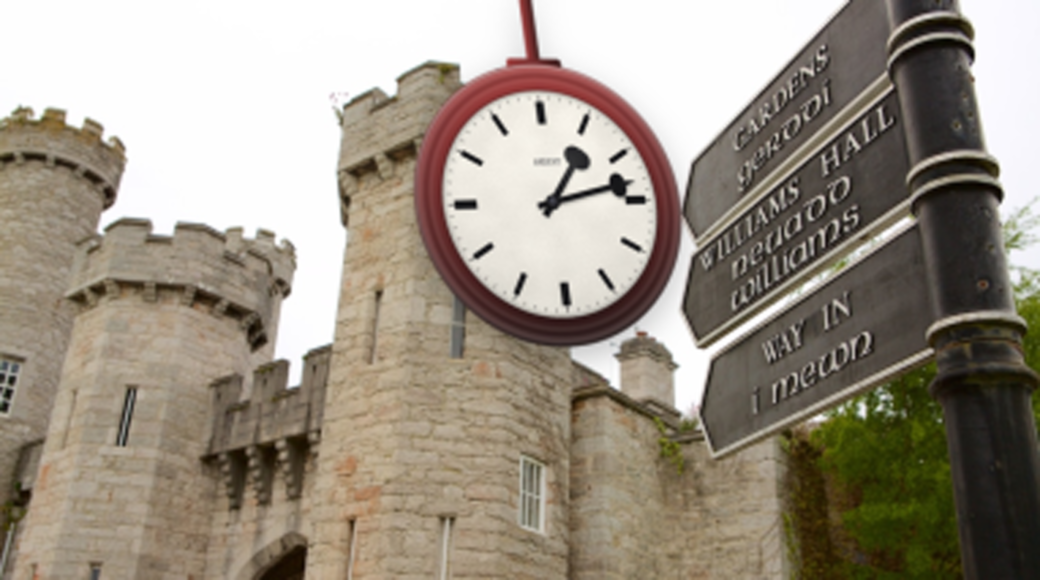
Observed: 1:13
